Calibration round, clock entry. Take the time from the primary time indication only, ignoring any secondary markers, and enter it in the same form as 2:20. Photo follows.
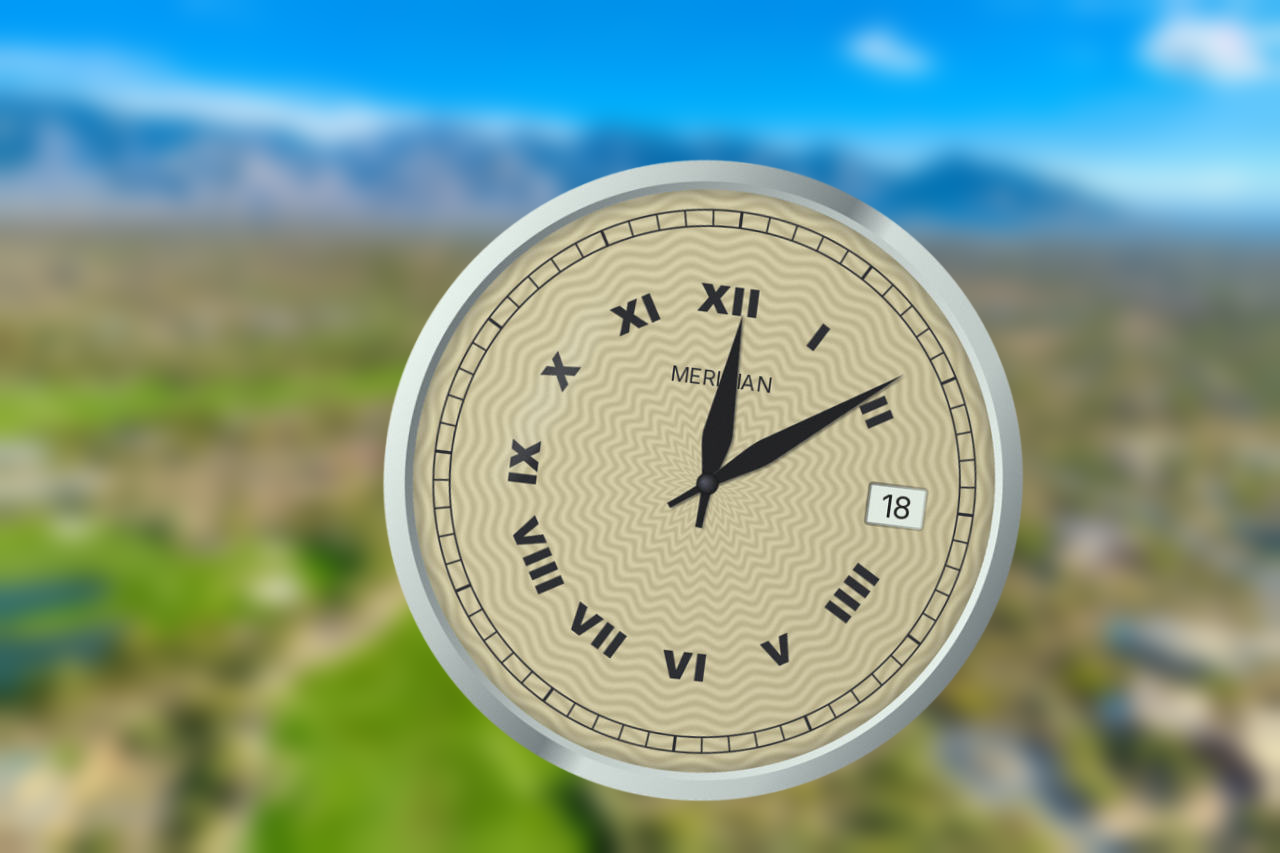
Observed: 12:09
